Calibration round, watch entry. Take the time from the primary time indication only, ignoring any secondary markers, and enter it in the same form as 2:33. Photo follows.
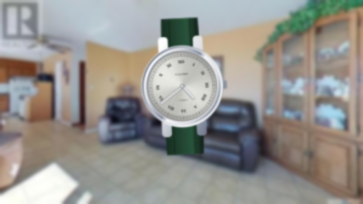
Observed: 4:39
